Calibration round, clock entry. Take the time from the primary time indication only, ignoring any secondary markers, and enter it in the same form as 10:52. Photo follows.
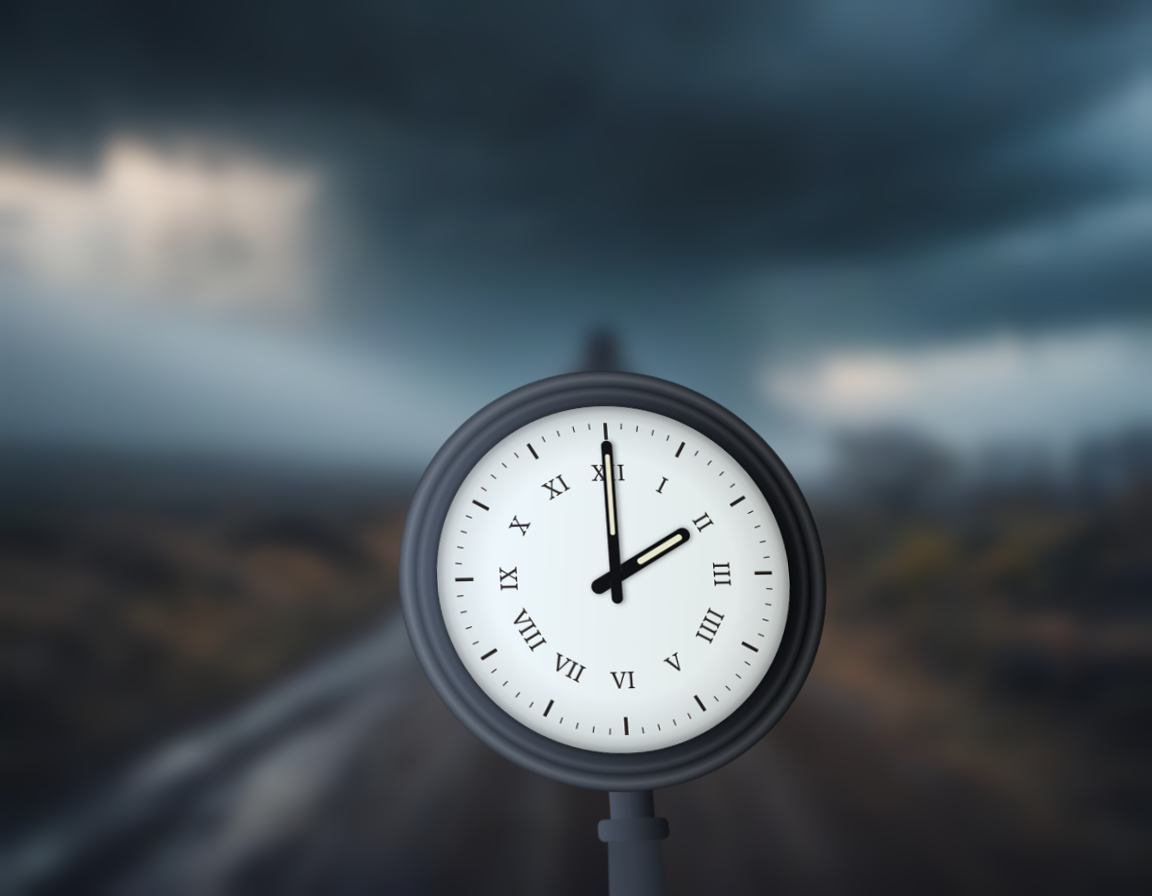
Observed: 2:00
